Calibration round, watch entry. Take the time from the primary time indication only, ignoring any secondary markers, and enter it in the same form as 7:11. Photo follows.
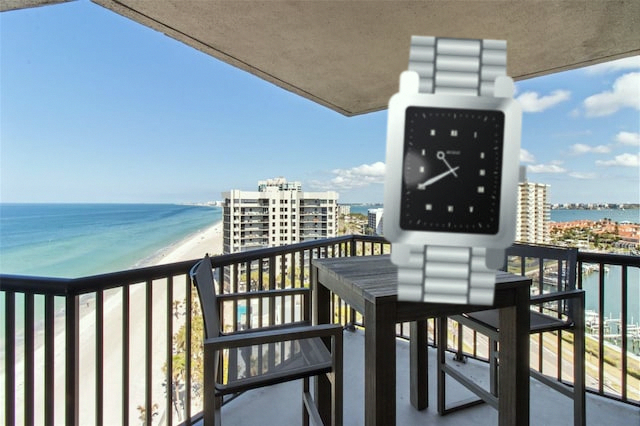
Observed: 10:40
